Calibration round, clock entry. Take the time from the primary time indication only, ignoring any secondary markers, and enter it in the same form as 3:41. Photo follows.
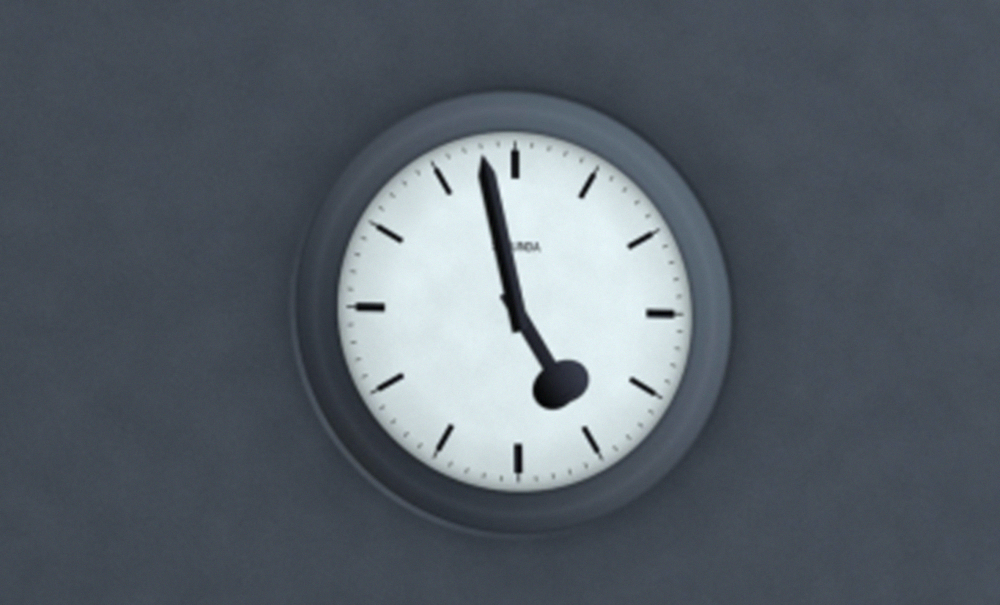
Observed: 4:58
